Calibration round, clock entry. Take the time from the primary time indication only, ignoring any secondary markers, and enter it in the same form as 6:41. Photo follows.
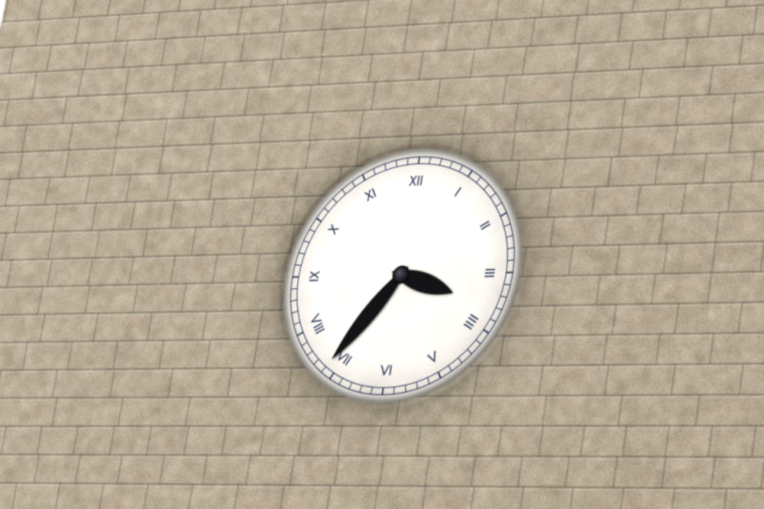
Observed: 3:36
